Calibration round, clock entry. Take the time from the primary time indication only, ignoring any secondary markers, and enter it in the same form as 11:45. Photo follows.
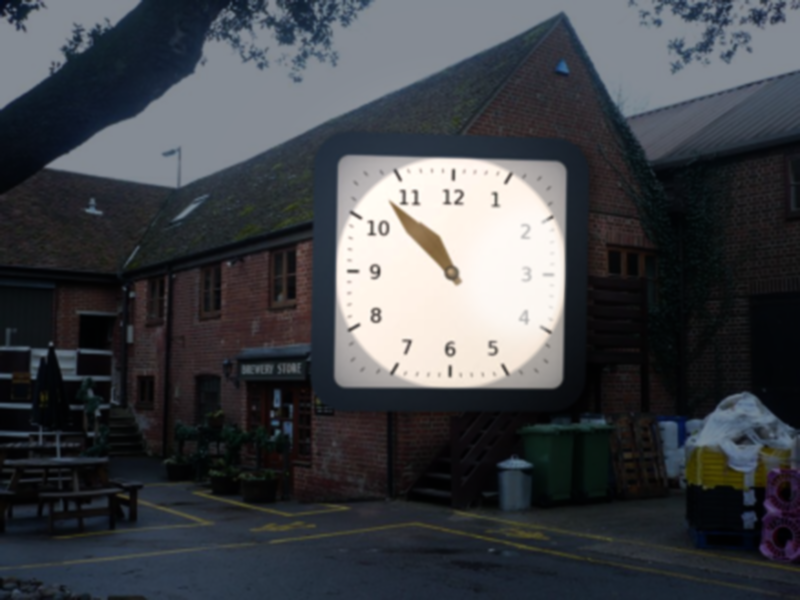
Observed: 10:53
